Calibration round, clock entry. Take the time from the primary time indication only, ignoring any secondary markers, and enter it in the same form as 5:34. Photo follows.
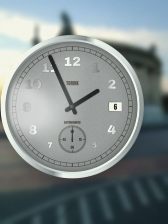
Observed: 1:56
